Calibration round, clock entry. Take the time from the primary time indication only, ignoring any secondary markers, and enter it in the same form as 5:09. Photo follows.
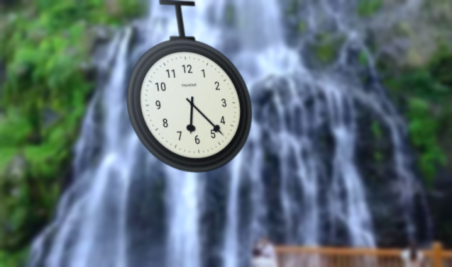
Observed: 6:23
